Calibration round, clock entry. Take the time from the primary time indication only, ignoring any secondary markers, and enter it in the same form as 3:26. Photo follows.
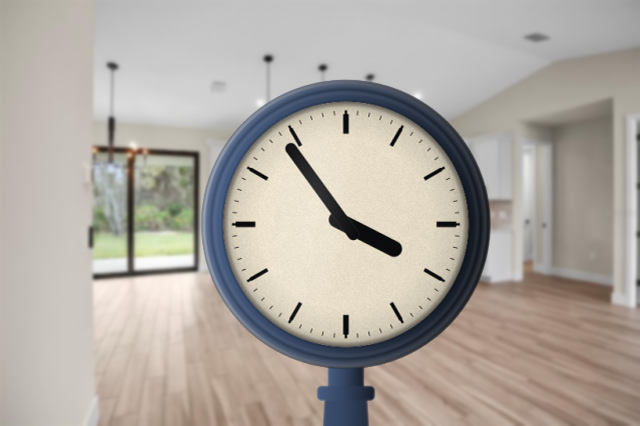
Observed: 3:54
